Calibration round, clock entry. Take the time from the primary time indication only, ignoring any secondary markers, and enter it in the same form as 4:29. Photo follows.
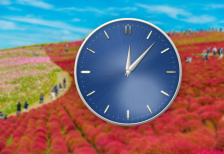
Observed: 12:07
